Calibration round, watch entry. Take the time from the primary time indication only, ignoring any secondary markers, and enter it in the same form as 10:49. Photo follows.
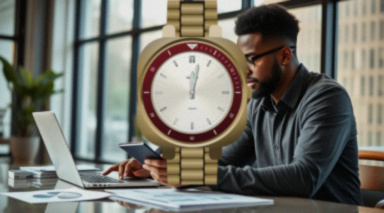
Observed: 12:02
